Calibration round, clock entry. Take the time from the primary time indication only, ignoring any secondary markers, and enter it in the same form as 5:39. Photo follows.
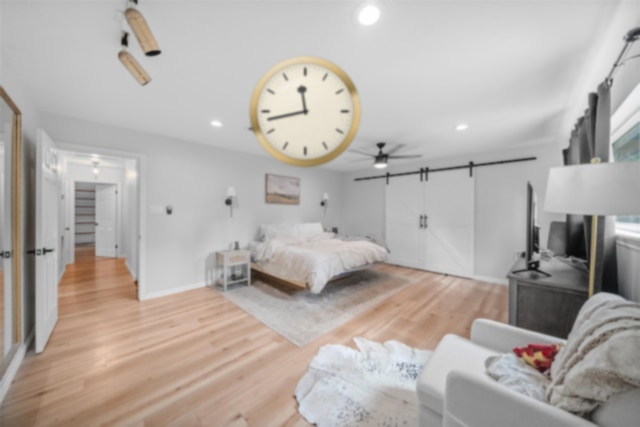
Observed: 11:43
